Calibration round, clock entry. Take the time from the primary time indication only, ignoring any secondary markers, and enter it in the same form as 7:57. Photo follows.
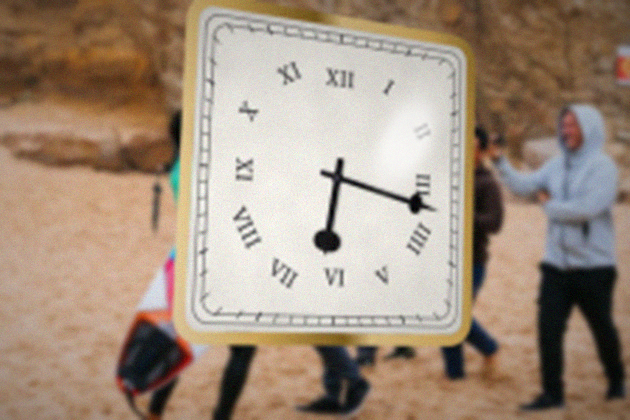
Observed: 6:17
